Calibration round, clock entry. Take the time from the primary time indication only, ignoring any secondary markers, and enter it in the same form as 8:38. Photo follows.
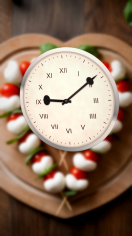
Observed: 9:09
